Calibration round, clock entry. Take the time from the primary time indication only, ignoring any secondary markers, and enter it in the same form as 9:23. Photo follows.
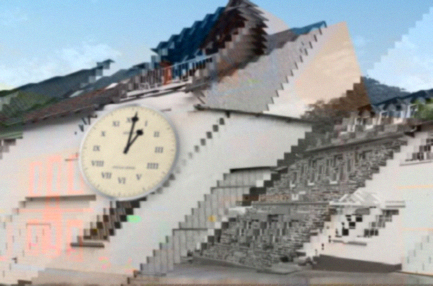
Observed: 1:01
